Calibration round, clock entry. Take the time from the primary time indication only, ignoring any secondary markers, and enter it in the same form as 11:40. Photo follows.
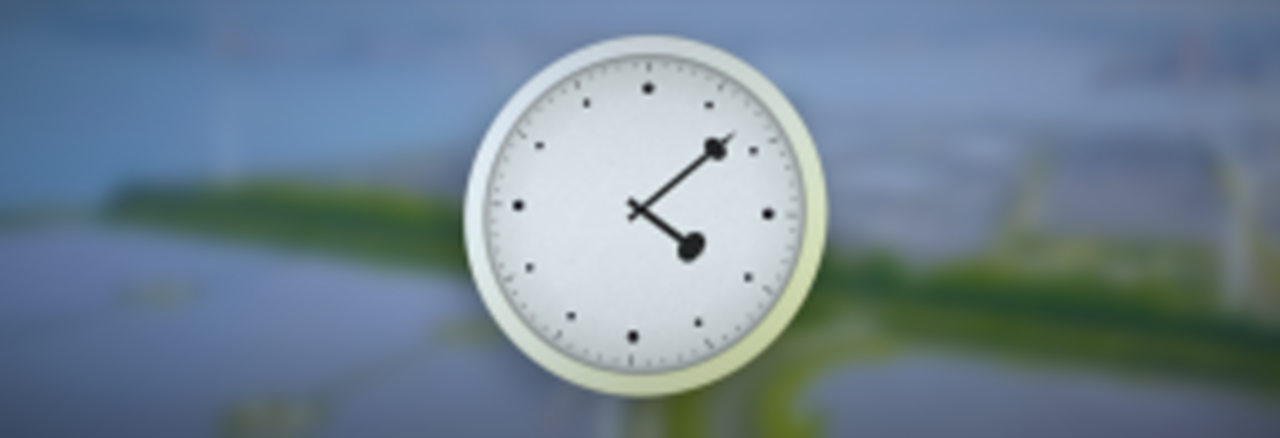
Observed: 4:08
